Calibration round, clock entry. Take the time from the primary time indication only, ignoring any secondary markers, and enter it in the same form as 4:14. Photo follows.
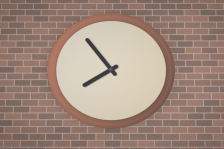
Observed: 7:54
